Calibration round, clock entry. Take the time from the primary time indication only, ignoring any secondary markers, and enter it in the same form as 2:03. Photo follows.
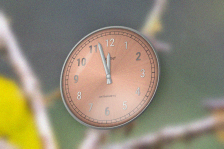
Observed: 11:57
